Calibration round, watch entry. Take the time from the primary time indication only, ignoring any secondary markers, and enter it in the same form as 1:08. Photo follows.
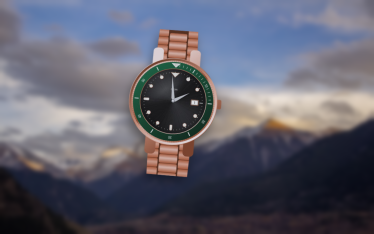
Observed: 1:59
